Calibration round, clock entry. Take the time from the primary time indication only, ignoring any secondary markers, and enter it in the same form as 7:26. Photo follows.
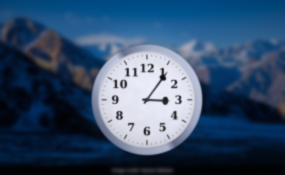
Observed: 3:06
